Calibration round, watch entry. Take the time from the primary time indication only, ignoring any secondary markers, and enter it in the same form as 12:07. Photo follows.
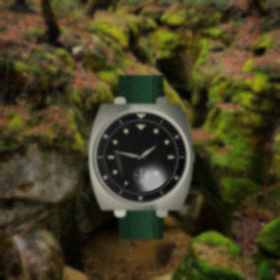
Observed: 1:47
